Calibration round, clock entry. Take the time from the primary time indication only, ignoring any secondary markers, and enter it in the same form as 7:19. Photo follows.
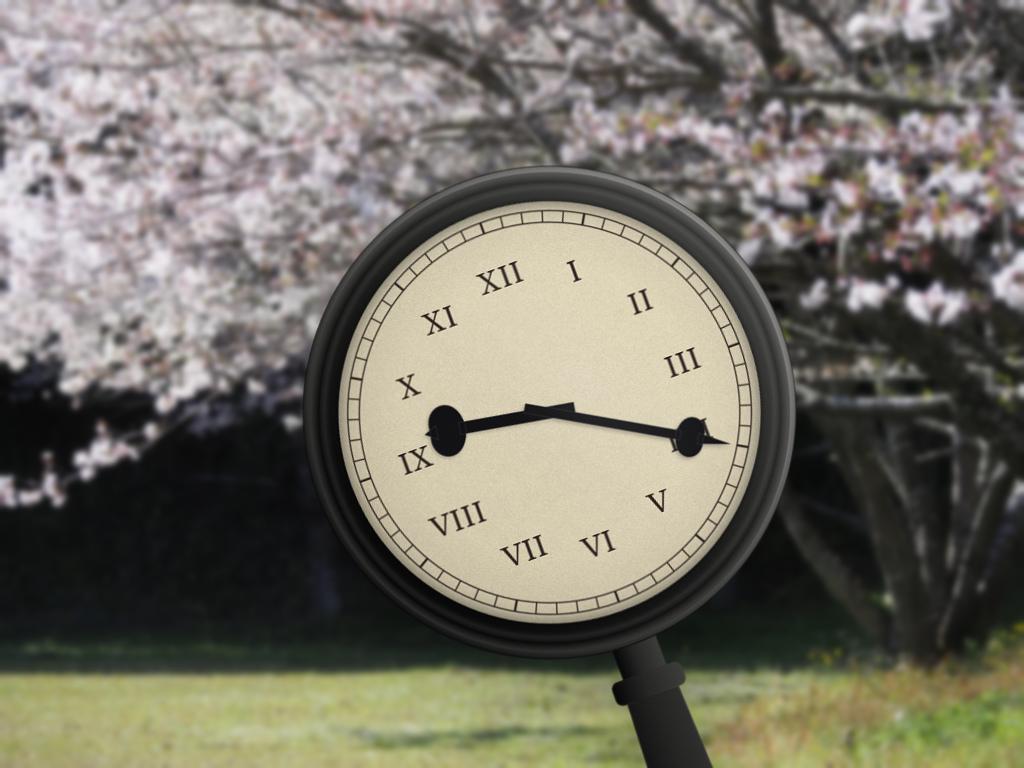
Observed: 9:20
